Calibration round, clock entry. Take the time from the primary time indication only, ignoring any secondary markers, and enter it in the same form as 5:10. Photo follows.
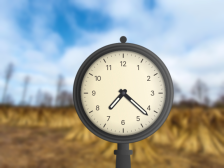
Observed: 7:22
